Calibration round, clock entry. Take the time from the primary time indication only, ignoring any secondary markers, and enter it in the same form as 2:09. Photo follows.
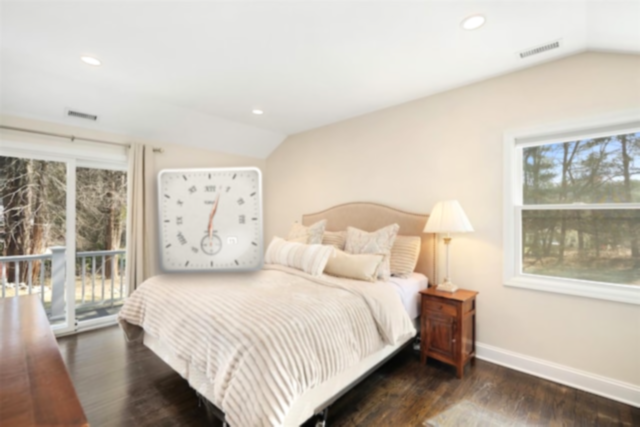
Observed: 6:03
